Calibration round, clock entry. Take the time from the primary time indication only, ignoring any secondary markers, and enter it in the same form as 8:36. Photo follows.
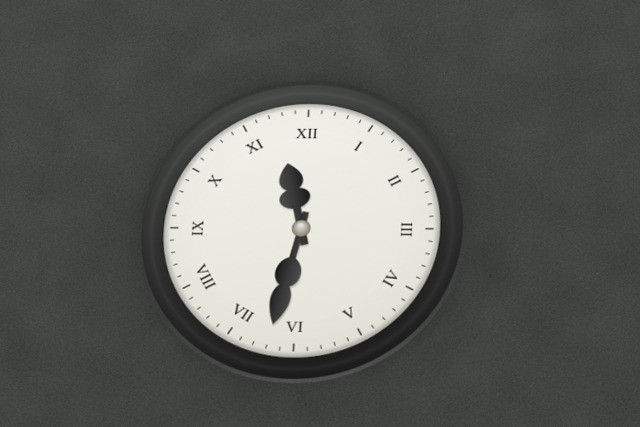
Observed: 11:32
